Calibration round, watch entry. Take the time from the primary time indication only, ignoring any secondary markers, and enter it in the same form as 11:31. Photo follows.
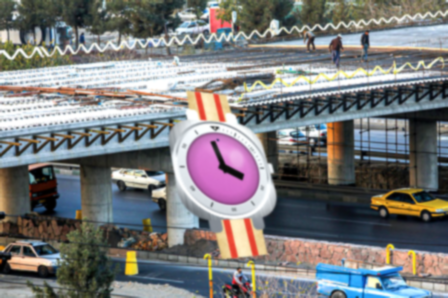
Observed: 3:58
